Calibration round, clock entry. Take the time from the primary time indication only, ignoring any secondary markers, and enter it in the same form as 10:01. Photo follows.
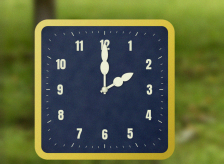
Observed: 2:00
